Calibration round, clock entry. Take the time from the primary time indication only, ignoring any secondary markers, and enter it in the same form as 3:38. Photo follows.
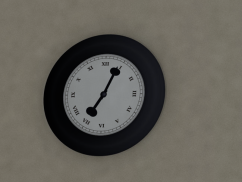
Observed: 7:04
